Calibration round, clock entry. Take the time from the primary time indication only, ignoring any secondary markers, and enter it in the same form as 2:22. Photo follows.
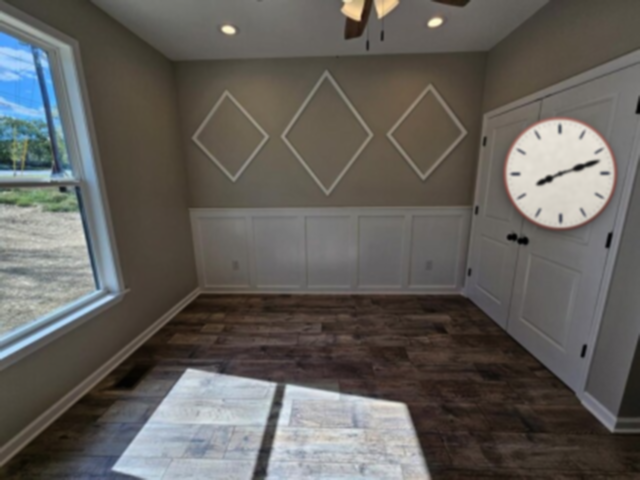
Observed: 8:12
